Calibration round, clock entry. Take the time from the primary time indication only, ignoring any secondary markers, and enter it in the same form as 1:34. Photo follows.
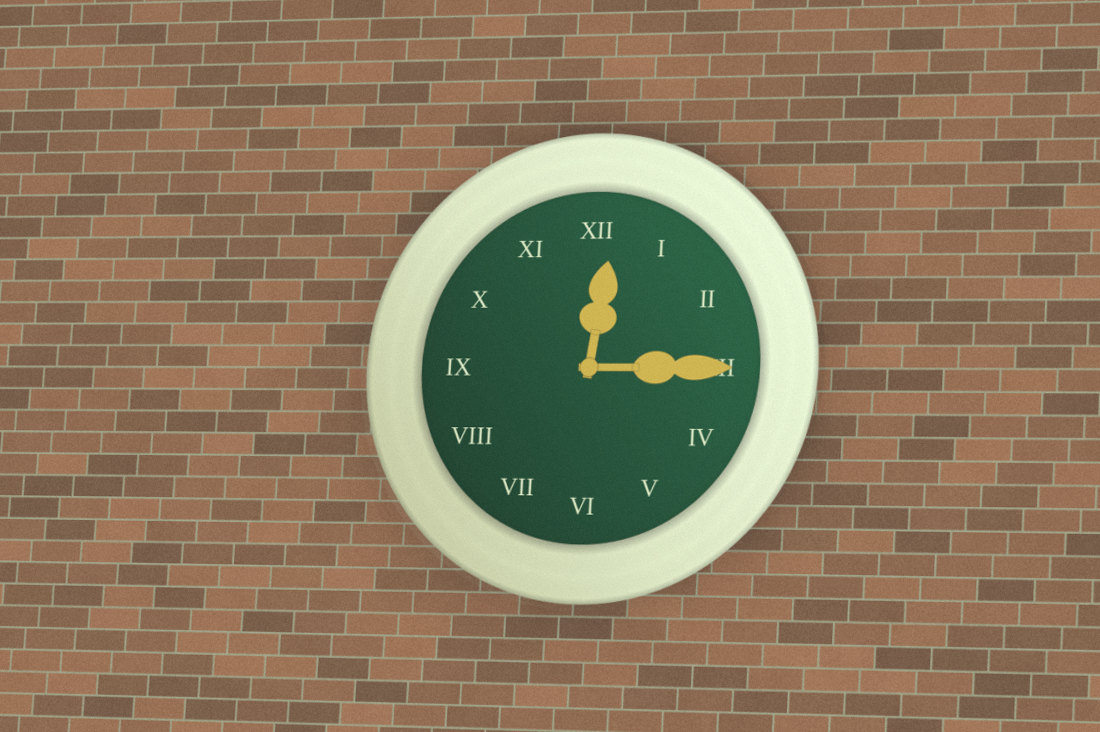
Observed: 12:15
